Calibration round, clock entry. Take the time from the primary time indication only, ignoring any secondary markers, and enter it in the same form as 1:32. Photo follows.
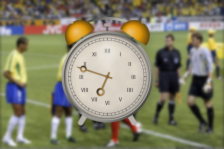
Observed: 6:48
